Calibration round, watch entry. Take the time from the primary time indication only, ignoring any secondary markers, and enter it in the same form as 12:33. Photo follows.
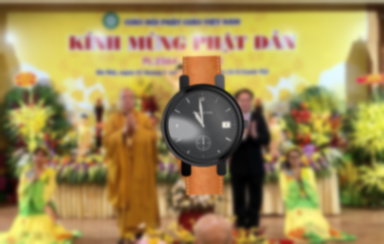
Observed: 10:59
